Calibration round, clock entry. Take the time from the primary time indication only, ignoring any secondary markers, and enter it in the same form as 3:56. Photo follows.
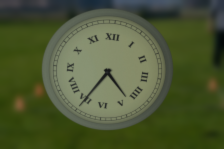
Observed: 4:35
